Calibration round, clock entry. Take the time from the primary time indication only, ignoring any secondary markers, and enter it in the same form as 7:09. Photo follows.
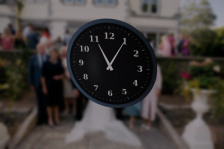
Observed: 11:05
